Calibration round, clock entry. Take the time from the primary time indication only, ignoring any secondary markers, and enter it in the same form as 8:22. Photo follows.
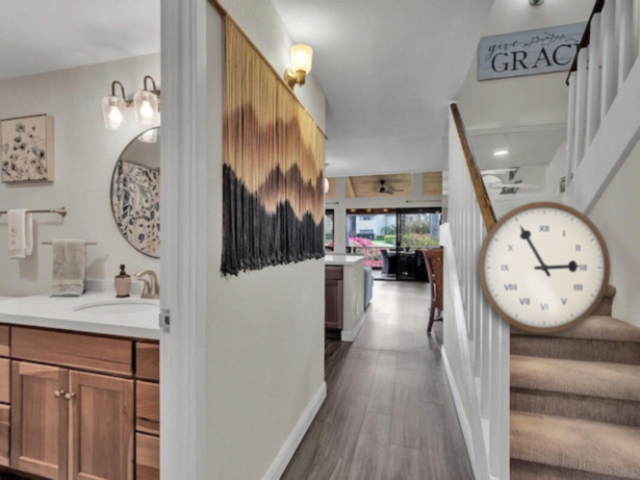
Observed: 2:55
